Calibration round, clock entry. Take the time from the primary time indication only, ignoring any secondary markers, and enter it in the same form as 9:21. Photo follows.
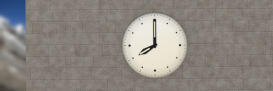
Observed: 8:00
